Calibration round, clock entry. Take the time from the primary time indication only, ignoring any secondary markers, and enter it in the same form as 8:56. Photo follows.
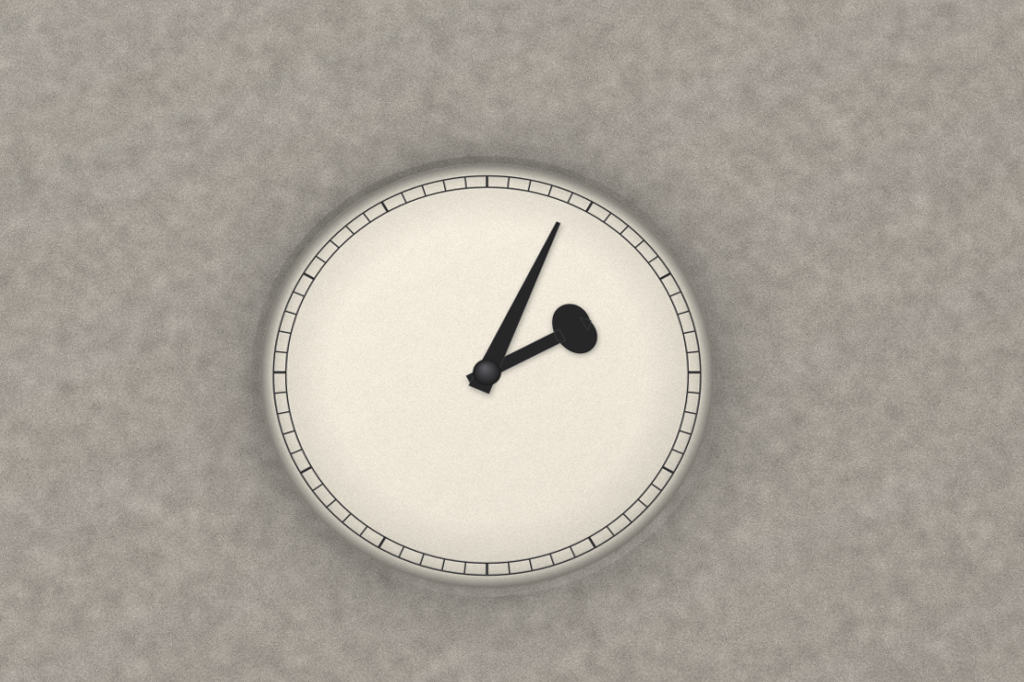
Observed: 2:04
